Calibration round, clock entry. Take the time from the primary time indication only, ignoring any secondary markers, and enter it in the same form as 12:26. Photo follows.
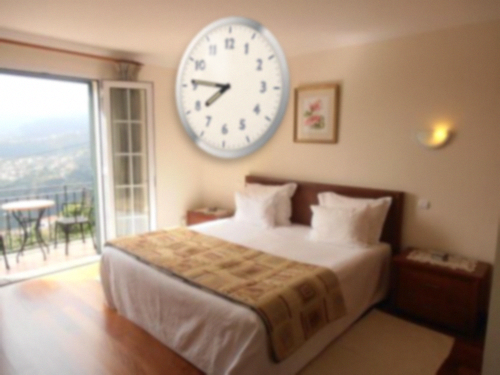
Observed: 7:46
